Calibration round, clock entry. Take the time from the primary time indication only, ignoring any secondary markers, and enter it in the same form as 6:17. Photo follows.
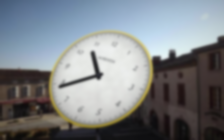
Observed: 10:39
